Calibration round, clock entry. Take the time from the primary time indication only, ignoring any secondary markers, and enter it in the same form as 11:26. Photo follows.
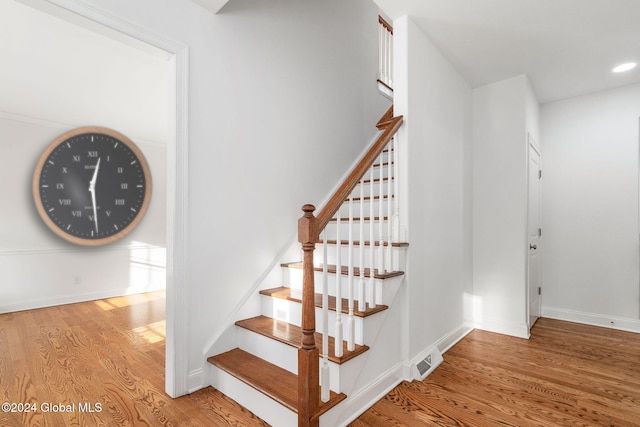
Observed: 12:29
